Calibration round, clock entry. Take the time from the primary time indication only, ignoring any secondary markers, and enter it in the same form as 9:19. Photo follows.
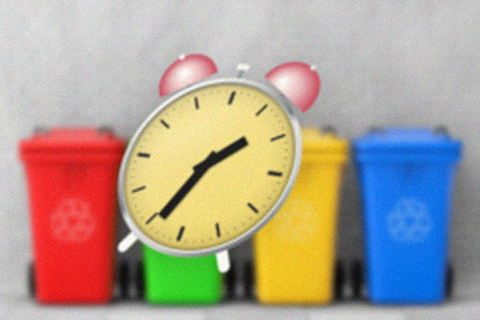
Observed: 1:34
